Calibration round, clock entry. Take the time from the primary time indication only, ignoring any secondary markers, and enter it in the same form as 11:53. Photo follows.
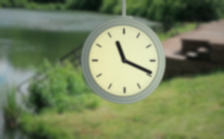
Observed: 11:19
